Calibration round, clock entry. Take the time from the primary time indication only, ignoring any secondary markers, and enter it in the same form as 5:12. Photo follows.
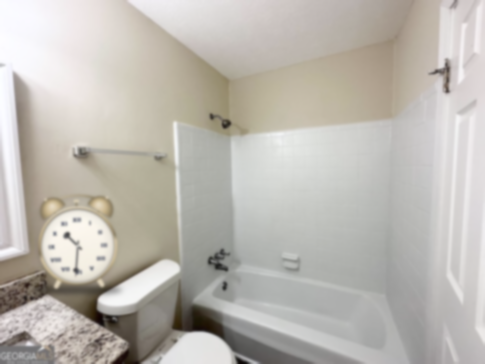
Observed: 10:31
